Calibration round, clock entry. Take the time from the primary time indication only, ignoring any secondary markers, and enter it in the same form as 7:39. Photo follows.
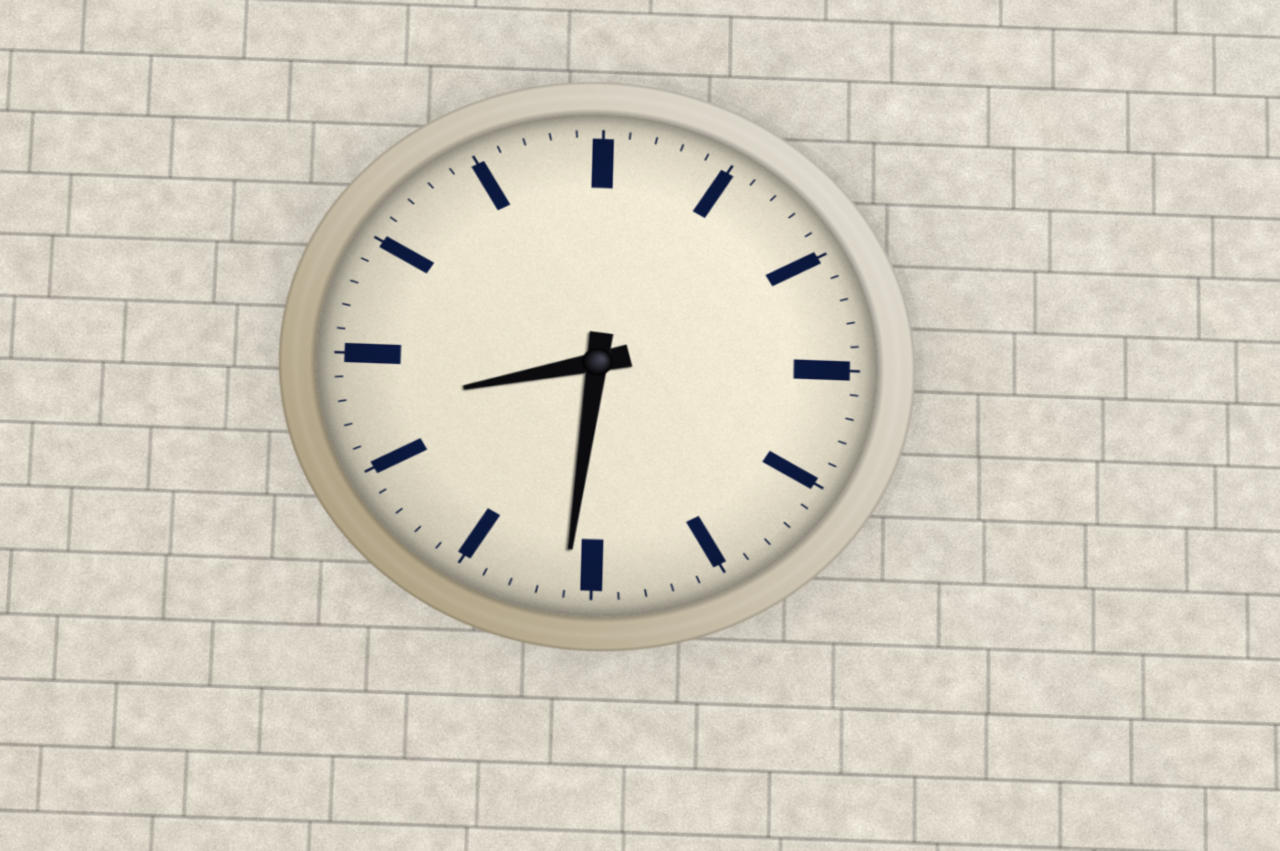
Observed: 8:31
